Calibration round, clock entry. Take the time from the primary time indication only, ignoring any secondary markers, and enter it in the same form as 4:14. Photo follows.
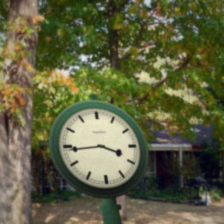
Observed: 3:44
